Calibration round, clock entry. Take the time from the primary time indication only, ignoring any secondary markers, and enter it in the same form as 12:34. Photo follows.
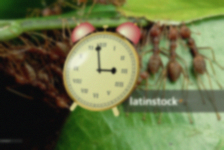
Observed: 2:58
